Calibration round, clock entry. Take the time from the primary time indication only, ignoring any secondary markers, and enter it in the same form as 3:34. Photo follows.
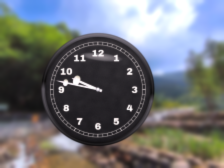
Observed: 9:47
